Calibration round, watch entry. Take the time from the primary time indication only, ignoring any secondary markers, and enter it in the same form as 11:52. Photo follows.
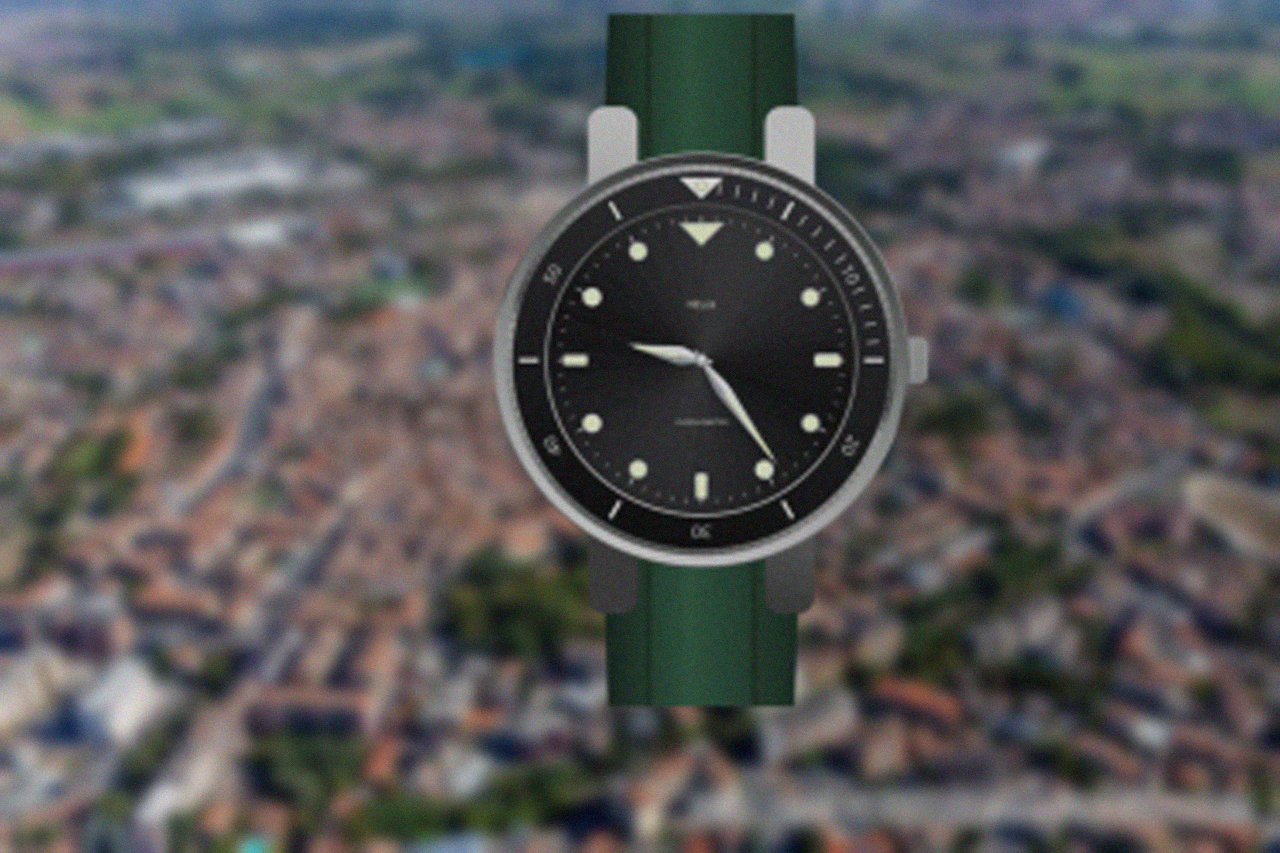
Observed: 9:24
